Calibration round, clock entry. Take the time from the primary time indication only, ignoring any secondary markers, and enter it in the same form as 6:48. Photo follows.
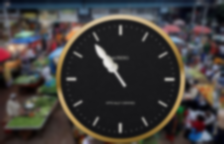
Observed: 10:54
